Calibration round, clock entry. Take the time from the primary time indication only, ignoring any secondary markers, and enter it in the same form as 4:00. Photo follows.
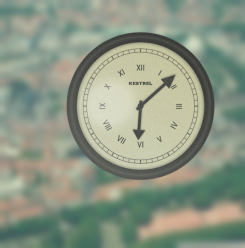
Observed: 6:08
